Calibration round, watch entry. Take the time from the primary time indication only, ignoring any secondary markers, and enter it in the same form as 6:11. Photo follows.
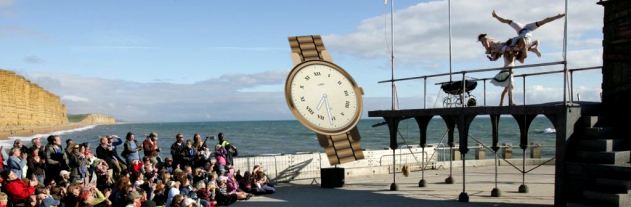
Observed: 7:31
